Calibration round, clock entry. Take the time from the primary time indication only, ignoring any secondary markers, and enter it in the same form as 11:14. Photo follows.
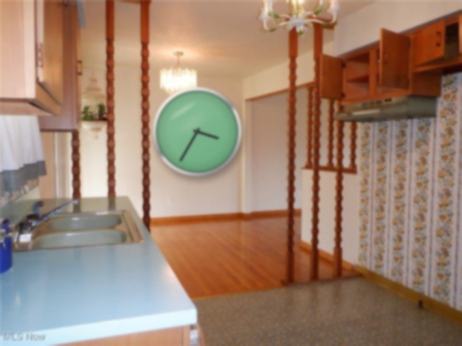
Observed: 3:35
